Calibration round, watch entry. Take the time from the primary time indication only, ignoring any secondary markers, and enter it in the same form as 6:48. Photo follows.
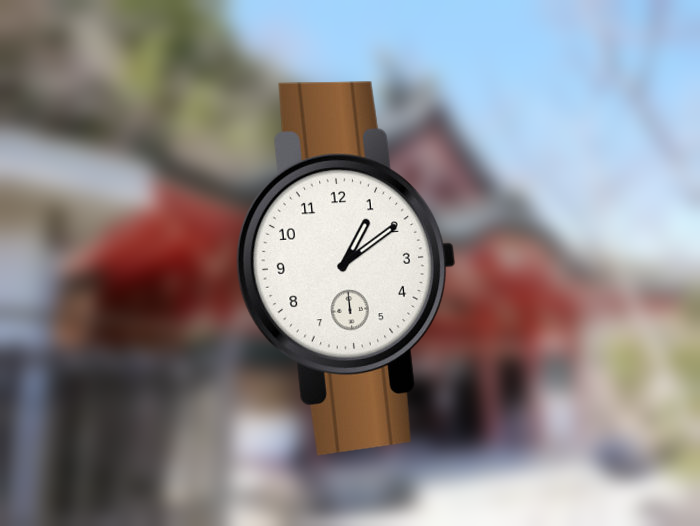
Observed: 1:10
